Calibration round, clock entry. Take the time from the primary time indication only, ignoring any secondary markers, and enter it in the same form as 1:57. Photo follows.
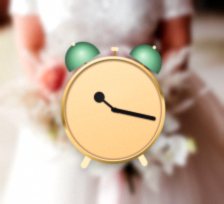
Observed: 10:17
